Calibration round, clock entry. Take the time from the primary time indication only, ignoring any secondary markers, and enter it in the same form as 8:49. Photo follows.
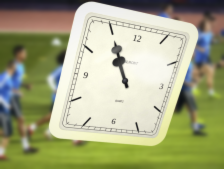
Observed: 10:55
